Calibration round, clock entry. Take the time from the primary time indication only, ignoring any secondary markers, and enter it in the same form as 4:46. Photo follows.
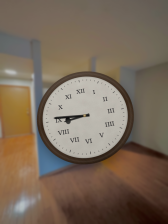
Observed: 8:46
